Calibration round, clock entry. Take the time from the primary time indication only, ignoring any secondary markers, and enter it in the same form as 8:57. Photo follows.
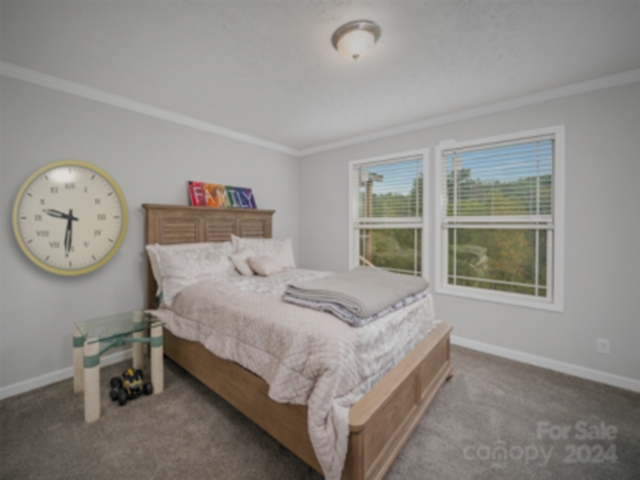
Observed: 9:31
